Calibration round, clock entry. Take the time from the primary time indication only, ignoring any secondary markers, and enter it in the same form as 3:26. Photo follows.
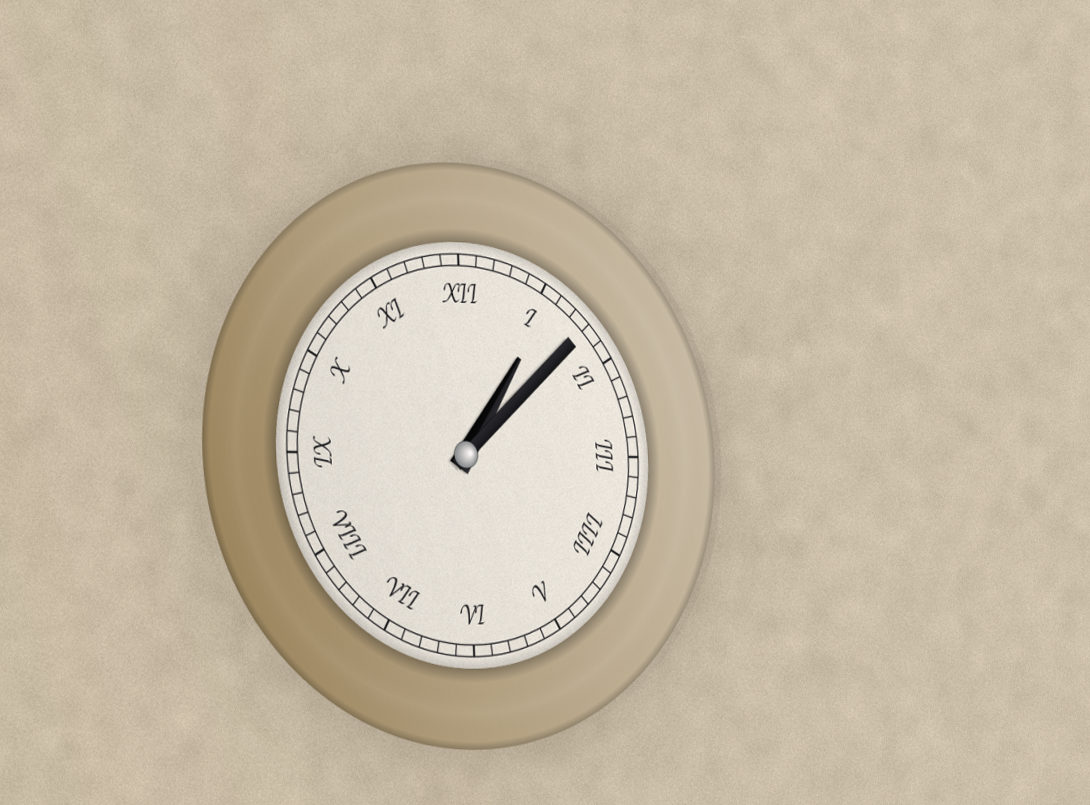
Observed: 1:08
